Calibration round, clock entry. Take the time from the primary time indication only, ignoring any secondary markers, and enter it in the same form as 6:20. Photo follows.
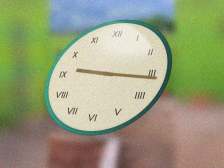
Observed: 9:16
